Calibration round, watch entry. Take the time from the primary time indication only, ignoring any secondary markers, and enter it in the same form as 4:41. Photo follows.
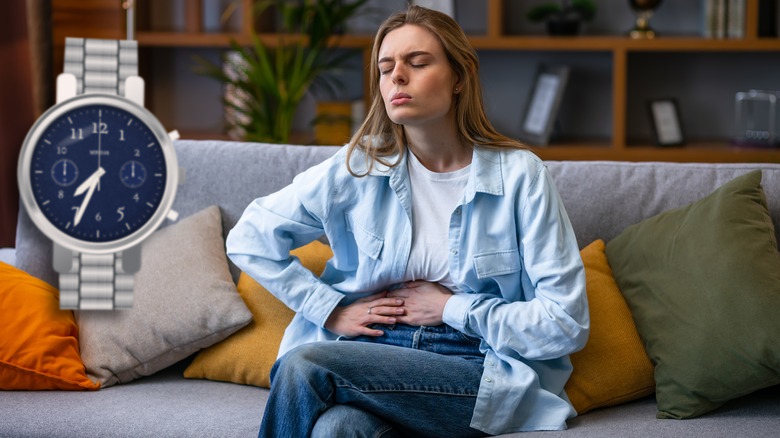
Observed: 7:34
